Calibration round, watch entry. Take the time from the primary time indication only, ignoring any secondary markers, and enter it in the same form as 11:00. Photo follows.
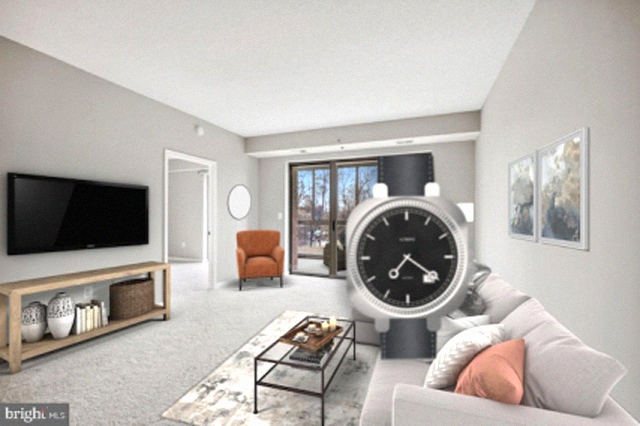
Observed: 7:21
